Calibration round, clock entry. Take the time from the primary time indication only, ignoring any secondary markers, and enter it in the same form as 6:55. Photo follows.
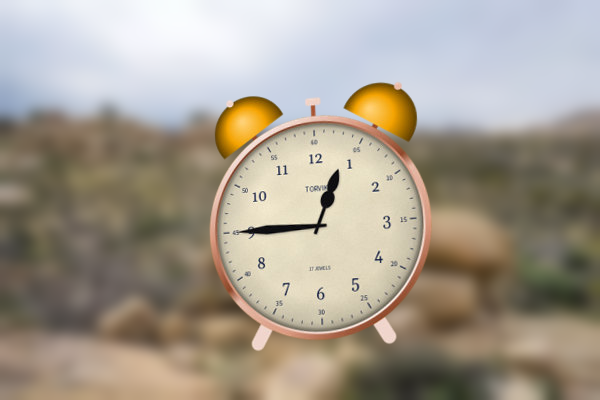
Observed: 12:45
